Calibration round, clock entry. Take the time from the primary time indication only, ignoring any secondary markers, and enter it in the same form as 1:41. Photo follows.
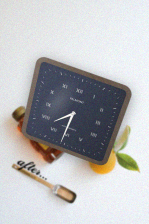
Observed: 7:31
